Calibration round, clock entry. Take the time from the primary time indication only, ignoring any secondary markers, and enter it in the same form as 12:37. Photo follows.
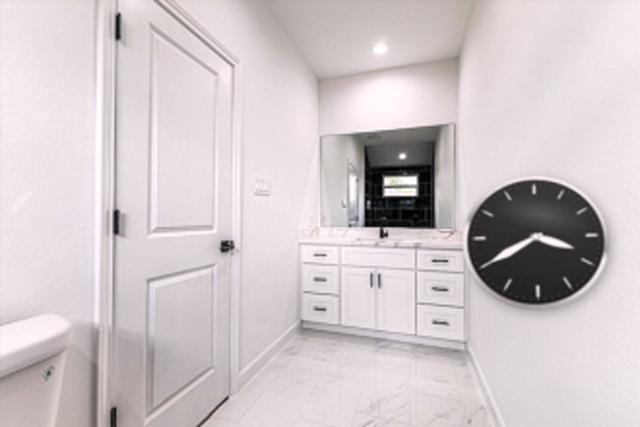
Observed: 3:40
